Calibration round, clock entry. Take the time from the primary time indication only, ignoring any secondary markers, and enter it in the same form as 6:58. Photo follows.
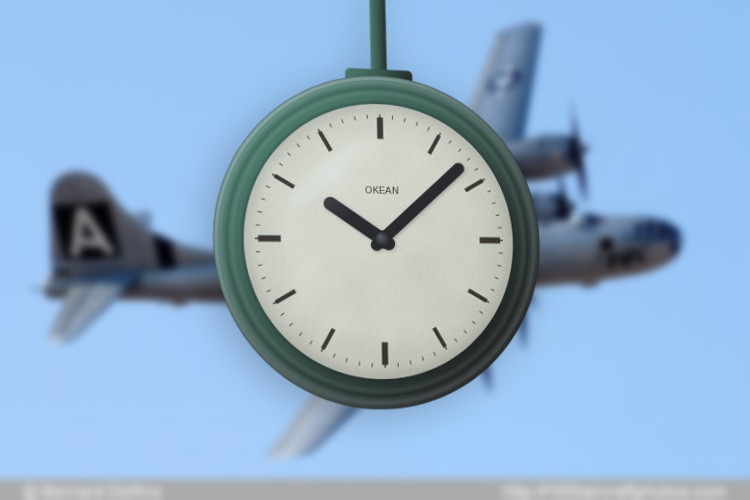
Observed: 10:08
